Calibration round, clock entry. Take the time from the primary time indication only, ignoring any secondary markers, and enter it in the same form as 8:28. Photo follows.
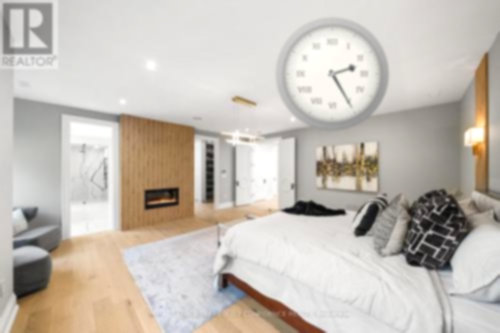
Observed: 2:25
